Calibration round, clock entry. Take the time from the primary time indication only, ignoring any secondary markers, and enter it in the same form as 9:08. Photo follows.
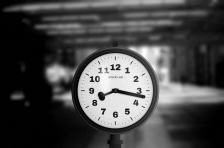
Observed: 8:17
